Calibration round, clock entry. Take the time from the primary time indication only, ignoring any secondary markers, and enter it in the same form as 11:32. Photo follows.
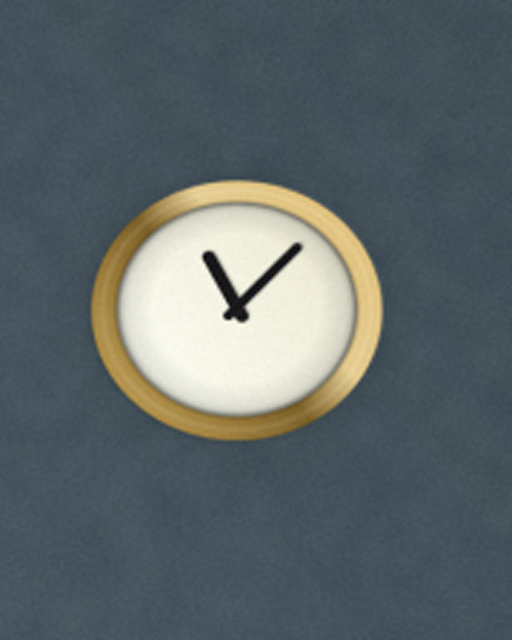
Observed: 11:07
